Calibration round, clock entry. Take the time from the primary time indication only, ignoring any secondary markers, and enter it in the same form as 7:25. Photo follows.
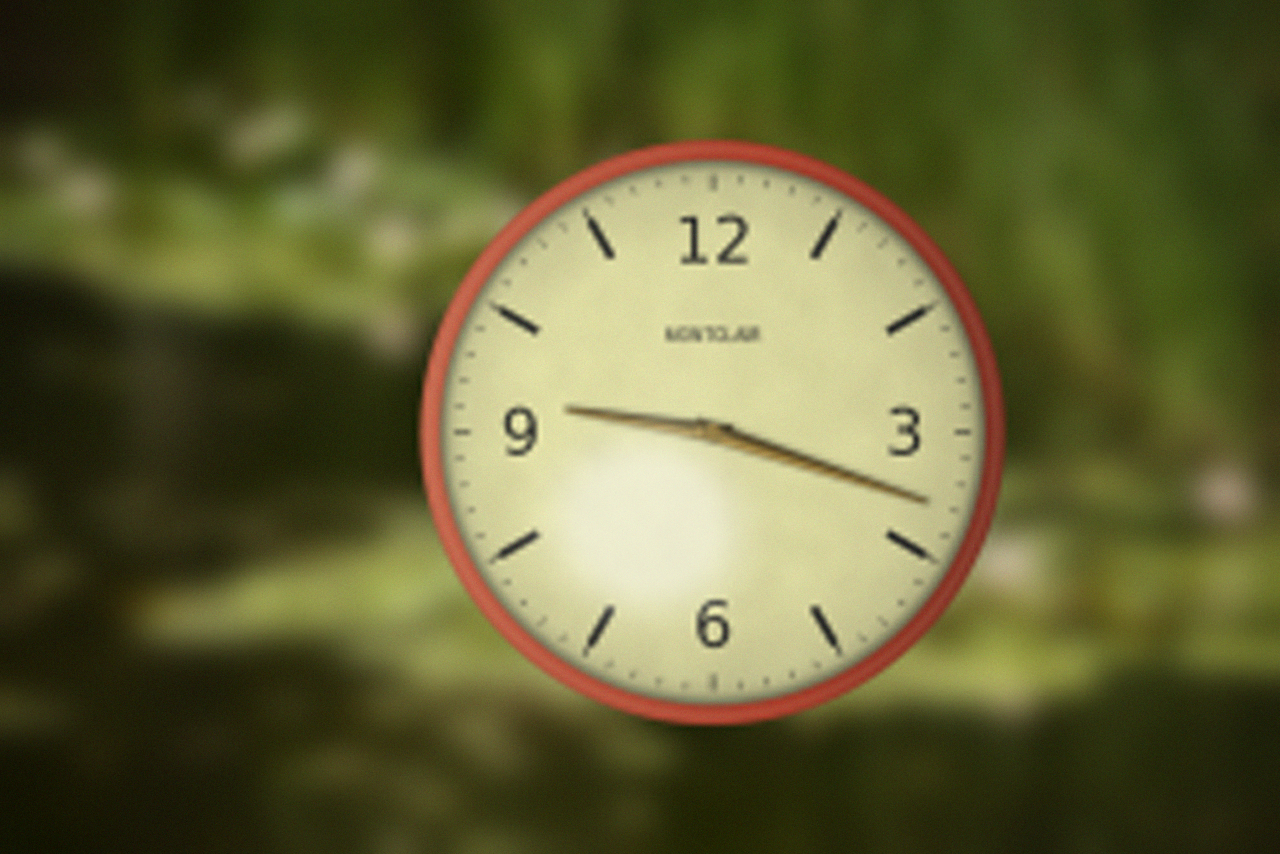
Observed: 9:18
